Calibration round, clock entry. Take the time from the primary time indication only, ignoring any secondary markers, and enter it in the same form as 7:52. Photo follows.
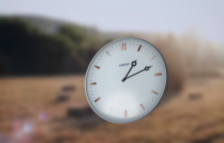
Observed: 1:12
